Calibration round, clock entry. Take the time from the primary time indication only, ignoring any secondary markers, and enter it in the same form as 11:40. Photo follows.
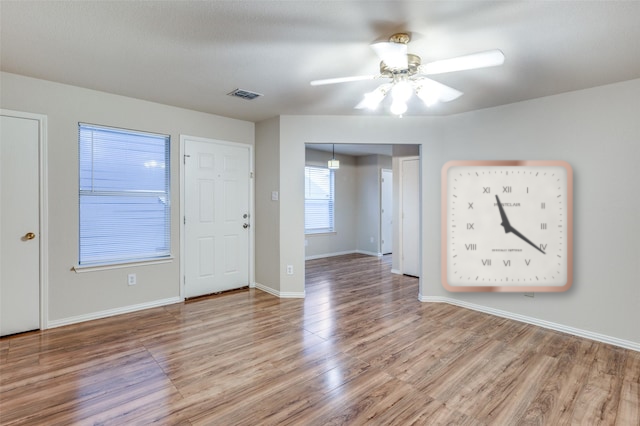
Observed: 11:21
